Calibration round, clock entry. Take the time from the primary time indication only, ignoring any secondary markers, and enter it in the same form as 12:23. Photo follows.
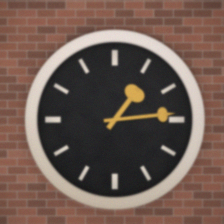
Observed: 1:14
